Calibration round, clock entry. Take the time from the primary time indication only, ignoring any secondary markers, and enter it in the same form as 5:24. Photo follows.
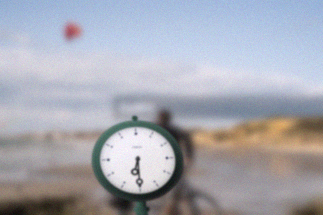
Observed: 6:30
